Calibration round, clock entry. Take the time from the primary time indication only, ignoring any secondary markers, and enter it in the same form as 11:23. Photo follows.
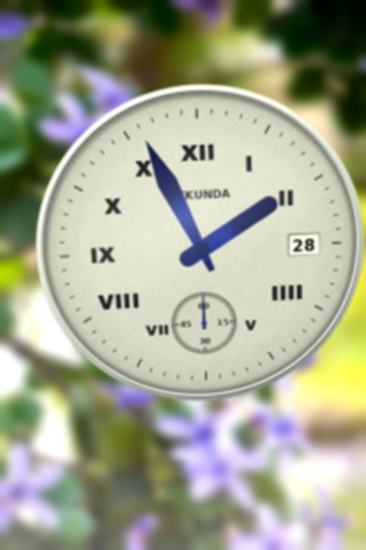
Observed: 1:56
